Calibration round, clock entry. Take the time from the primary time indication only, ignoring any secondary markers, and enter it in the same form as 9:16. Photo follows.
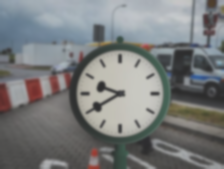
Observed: 9:40
